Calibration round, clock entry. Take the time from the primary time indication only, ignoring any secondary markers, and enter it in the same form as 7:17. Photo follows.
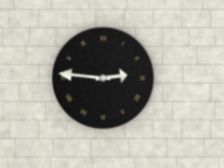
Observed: 2:46
